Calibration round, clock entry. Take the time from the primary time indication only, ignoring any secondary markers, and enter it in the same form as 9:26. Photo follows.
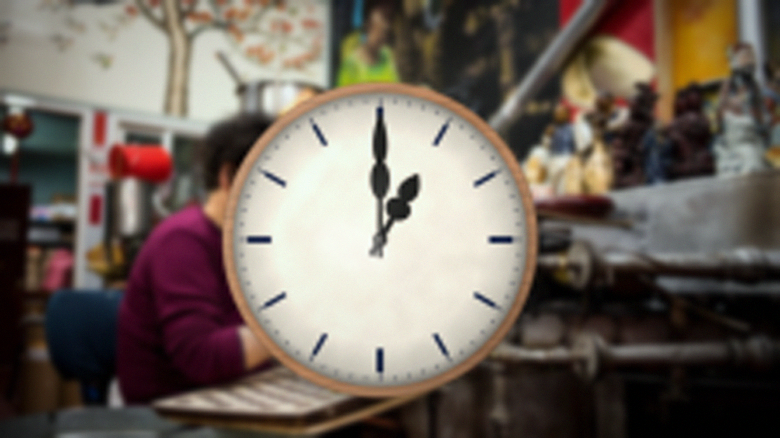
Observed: 1:00
